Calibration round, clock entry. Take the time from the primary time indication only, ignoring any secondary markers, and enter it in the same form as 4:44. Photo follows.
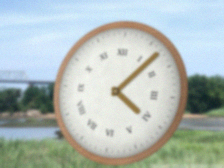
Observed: 4:07
